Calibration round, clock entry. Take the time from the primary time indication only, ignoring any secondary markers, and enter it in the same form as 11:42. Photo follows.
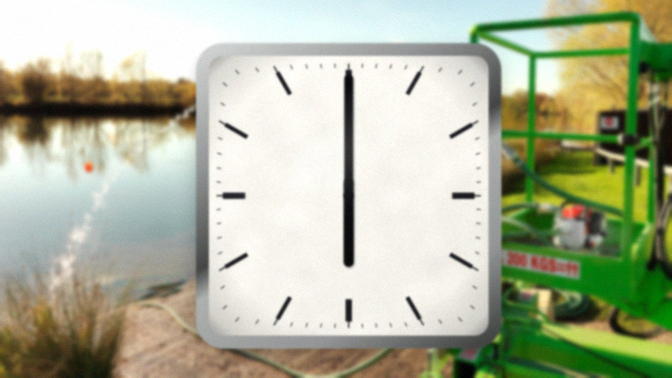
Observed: 6:00
